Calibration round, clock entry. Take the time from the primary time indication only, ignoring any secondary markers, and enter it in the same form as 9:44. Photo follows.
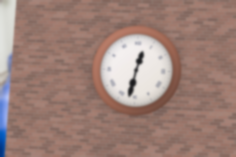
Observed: 12:32
